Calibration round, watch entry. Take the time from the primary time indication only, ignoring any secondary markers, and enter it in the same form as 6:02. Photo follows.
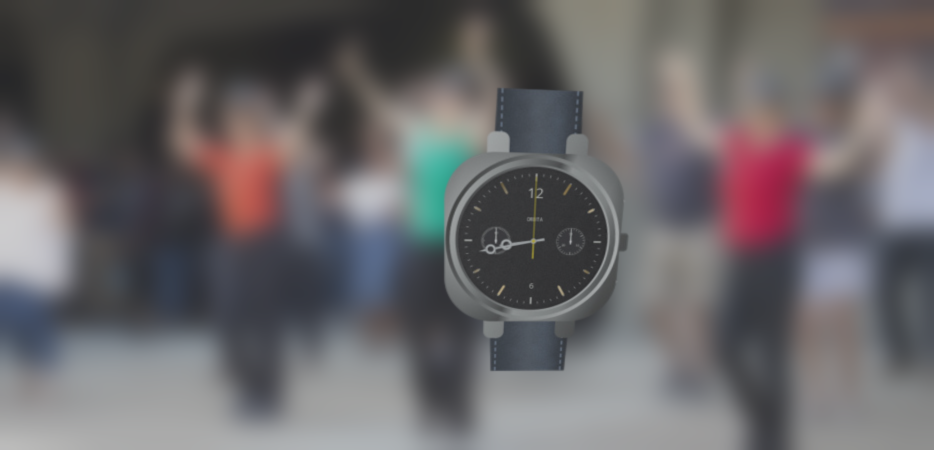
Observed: 8:43
